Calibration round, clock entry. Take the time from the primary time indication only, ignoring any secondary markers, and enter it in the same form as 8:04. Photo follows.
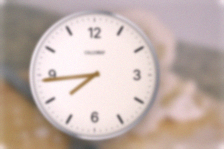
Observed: 7:44
